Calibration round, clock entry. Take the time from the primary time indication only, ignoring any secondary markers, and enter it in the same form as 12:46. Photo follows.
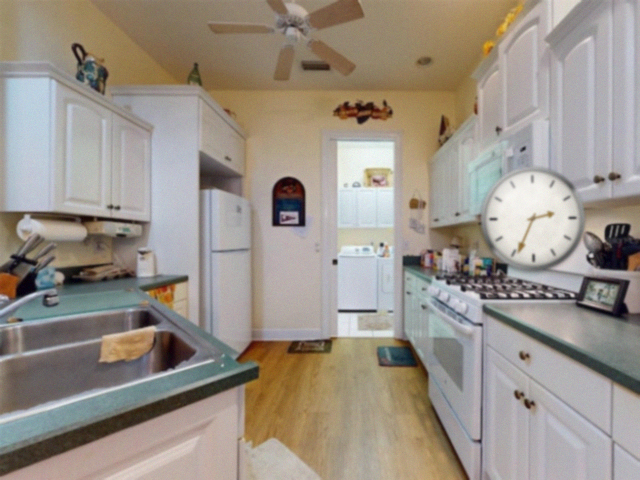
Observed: 2:34
